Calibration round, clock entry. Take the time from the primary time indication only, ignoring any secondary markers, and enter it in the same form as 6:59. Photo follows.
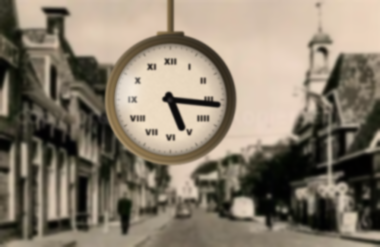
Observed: 5:16
